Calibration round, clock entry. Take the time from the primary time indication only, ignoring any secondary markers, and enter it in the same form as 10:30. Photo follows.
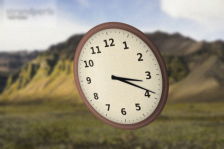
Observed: 3:19
